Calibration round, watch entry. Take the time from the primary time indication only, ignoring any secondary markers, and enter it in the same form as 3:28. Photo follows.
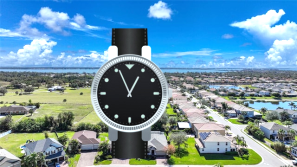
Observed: 12:56
